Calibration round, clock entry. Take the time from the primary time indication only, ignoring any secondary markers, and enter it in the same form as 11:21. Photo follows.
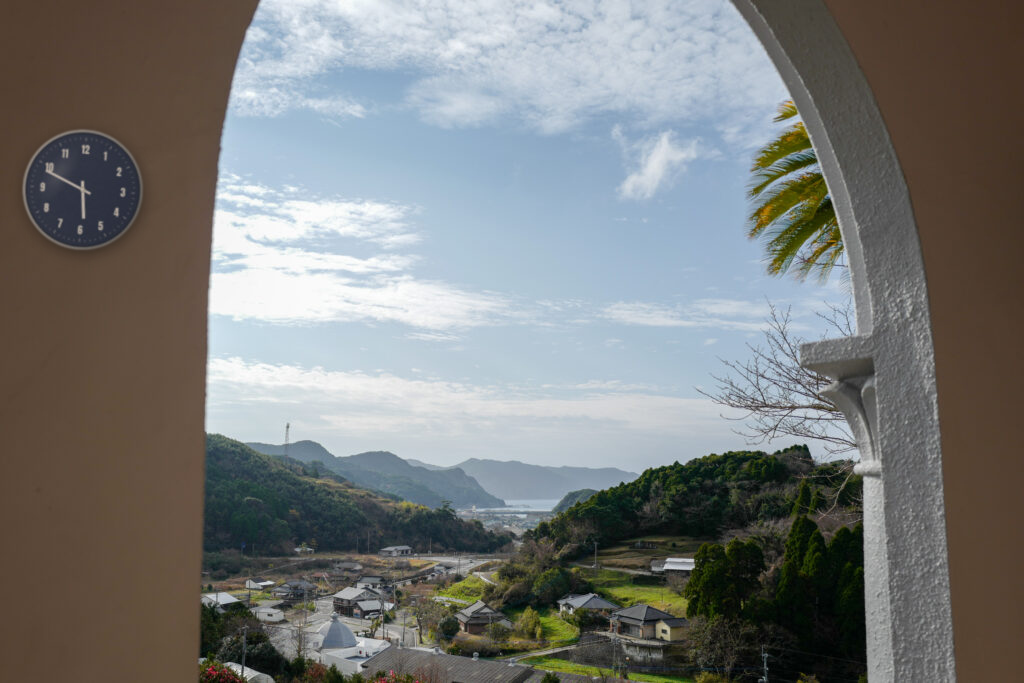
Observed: 5:49
